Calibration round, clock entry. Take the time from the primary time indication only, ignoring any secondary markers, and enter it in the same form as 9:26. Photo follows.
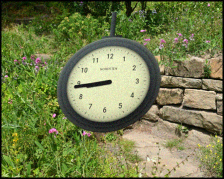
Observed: 8:44
